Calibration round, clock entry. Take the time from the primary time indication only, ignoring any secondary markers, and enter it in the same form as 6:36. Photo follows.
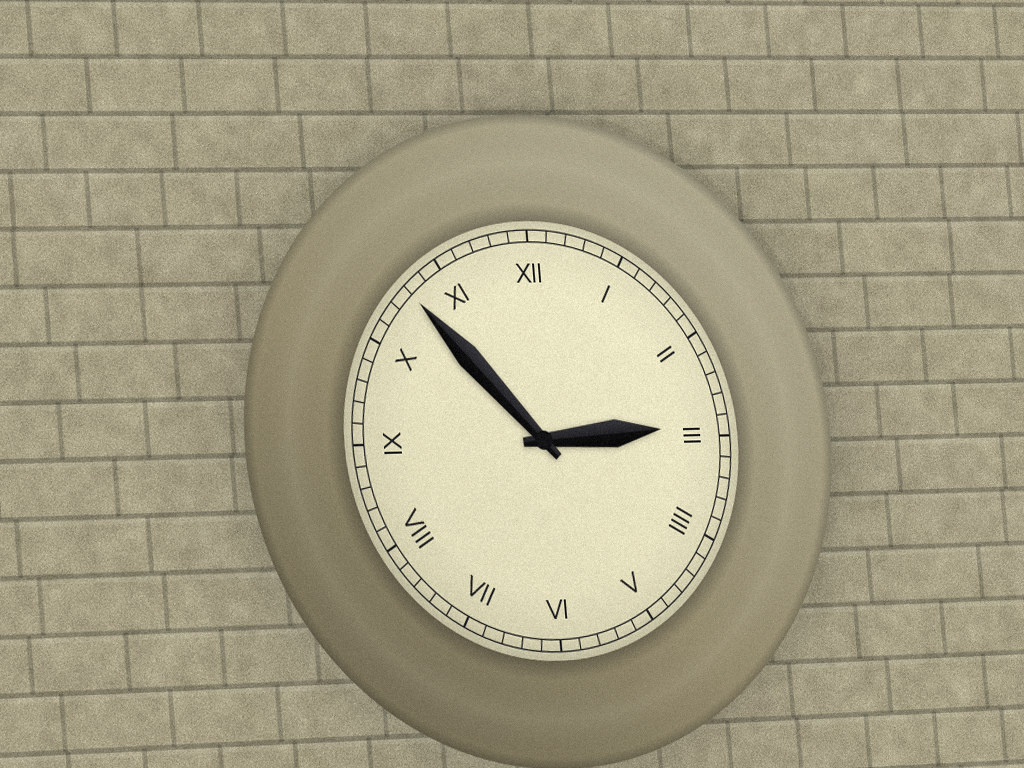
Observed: 2:53
